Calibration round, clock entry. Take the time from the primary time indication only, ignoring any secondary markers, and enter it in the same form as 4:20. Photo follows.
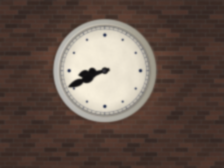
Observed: 8:41
